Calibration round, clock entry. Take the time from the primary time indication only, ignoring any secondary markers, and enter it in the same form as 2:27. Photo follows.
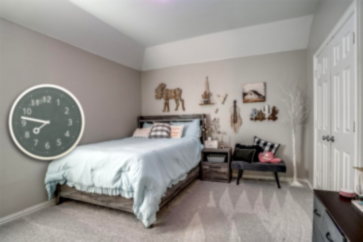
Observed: 7:47
